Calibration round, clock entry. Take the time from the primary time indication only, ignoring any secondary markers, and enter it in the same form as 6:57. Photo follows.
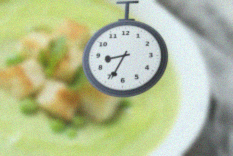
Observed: 8:34
